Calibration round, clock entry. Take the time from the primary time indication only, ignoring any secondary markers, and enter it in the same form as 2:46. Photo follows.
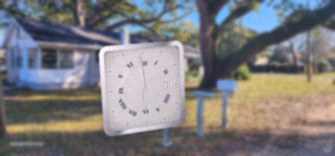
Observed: 5:59
